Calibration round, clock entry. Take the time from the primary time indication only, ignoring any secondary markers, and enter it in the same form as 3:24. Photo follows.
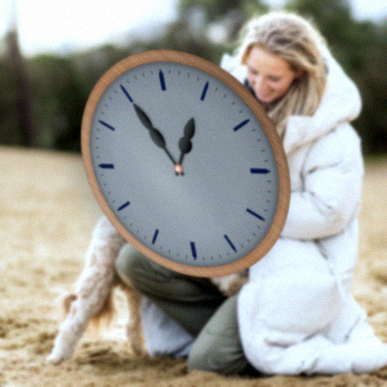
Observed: 12:55
